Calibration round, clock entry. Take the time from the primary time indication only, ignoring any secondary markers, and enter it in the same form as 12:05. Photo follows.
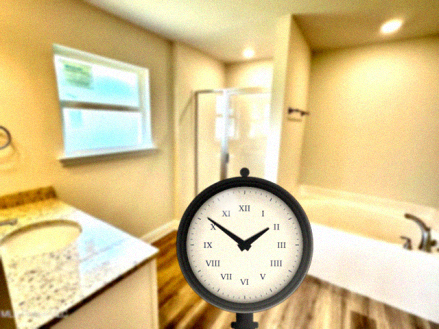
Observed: 1:51
